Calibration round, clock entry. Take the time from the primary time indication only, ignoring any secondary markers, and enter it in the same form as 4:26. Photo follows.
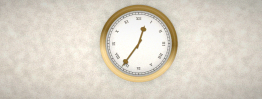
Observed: 12:36
